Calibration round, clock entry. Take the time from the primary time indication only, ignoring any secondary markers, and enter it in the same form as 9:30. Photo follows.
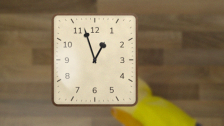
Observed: 12:57
